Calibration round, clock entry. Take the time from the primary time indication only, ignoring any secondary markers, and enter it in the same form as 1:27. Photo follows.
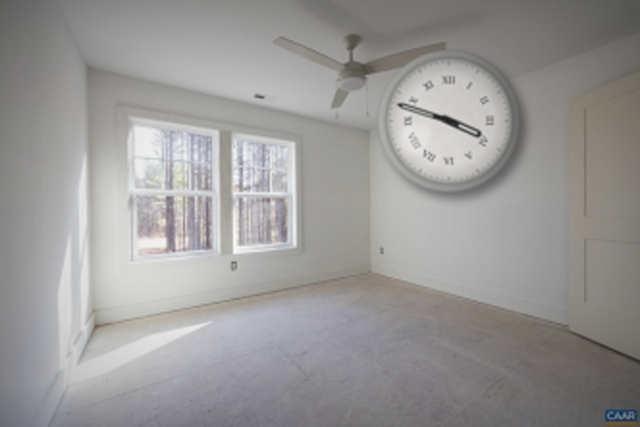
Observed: 3:48
